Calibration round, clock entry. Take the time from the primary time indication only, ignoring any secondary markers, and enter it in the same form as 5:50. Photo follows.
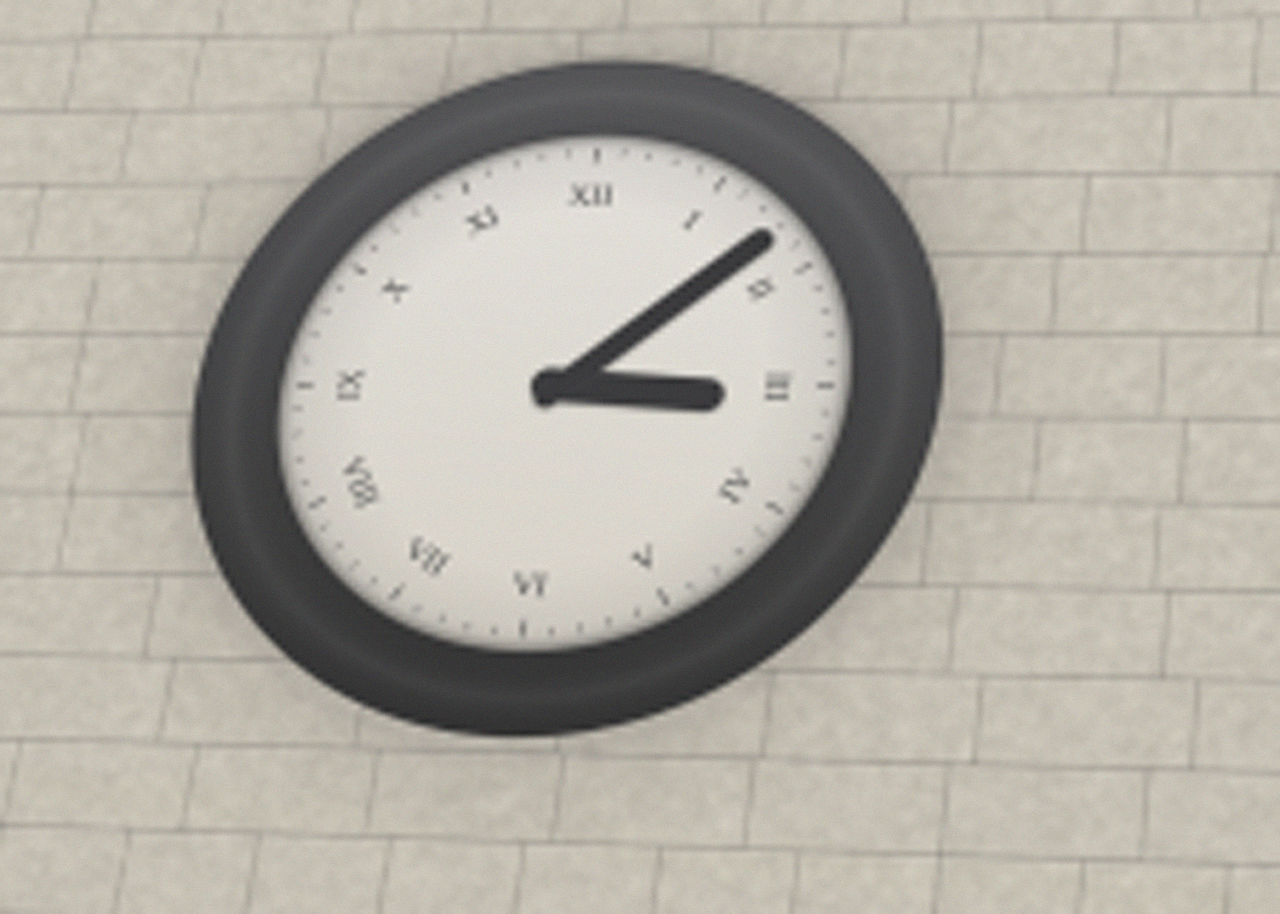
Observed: 3:08
